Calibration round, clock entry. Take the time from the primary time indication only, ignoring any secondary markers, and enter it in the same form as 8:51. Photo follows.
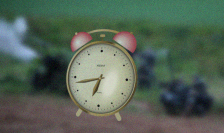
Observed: 6:43
